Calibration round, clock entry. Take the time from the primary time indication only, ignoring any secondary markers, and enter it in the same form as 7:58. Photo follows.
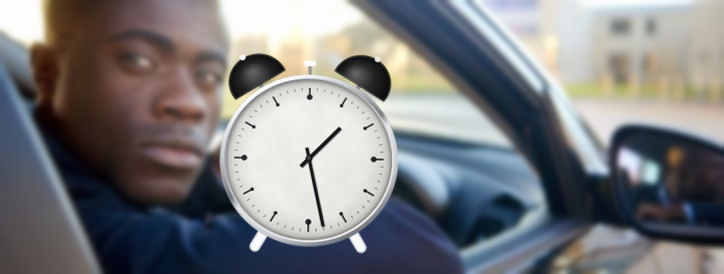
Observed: 1:28
